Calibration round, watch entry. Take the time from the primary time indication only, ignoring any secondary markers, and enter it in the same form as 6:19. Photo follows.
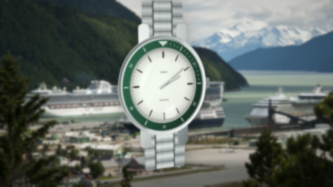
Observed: 2:09
